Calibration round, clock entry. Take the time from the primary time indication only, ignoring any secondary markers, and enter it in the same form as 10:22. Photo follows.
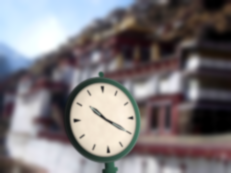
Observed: 10:20
